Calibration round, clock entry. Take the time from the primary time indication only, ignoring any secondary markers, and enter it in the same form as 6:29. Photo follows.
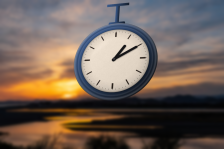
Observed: 1:10
